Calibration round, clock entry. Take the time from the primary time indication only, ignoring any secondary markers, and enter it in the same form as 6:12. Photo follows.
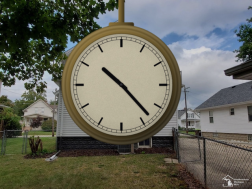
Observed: 10:23
